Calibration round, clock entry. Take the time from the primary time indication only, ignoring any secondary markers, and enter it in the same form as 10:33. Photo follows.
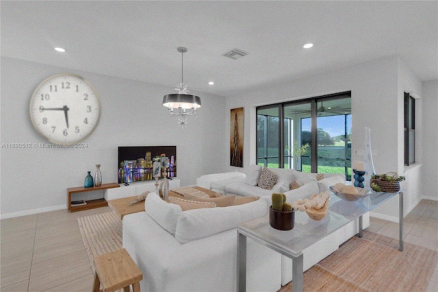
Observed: 5:45
